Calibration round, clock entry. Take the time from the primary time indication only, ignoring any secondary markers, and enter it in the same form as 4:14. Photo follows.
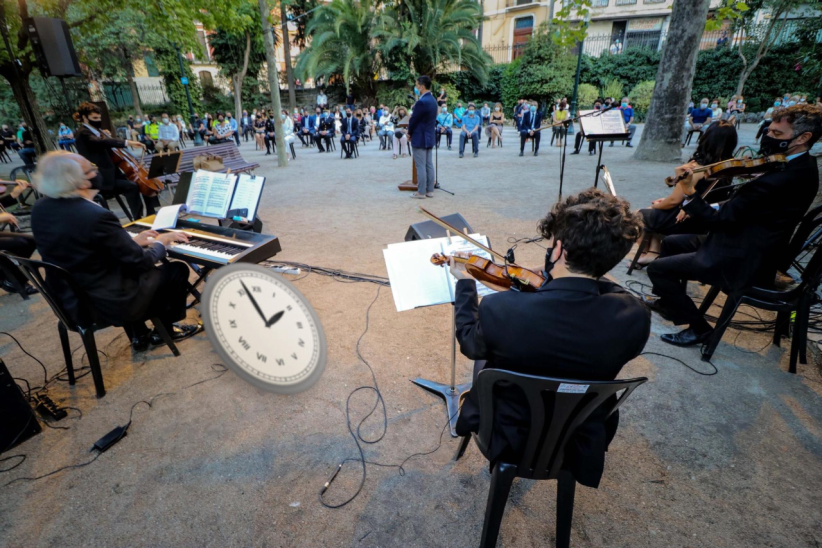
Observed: 1:57
